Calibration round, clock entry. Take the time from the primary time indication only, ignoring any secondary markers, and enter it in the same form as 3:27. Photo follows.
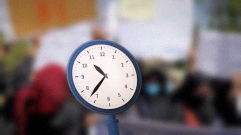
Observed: 10:37
